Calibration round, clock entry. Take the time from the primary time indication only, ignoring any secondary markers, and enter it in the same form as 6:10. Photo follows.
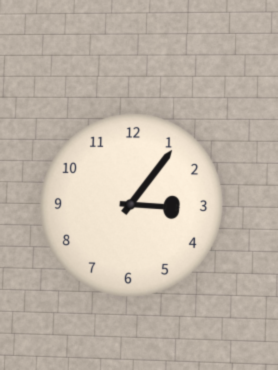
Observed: 3:06
